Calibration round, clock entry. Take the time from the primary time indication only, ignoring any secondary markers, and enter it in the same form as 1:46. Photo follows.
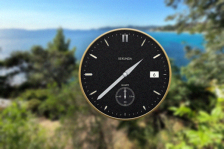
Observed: 1:38
